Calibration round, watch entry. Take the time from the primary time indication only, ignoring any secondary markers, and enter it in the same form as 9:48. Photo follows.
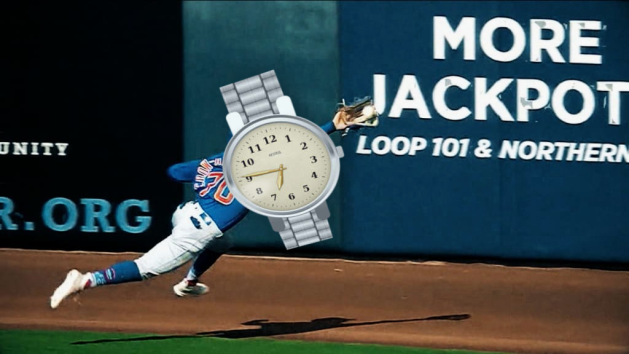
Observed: 6:46
